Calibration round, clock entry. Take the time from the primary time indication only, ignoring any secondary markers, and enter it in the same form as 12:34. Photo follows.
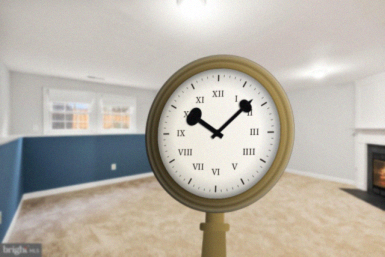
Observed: 10:08
